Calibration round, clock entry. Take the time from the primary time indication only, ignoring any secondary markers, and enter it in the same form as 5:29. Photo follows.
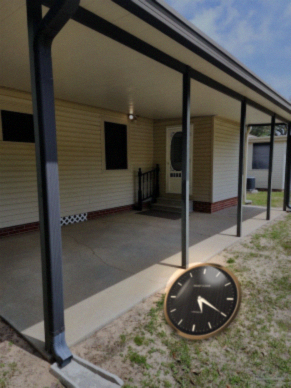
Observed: 5:20
